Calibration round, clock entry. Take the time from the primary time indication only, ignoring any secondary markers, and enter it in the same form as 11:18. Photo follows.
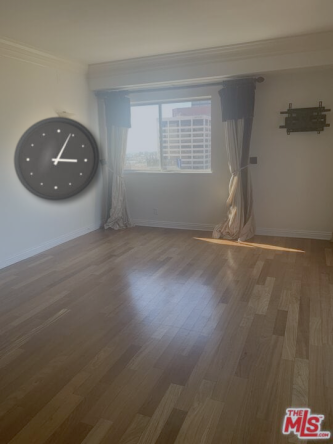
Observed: 3:04
